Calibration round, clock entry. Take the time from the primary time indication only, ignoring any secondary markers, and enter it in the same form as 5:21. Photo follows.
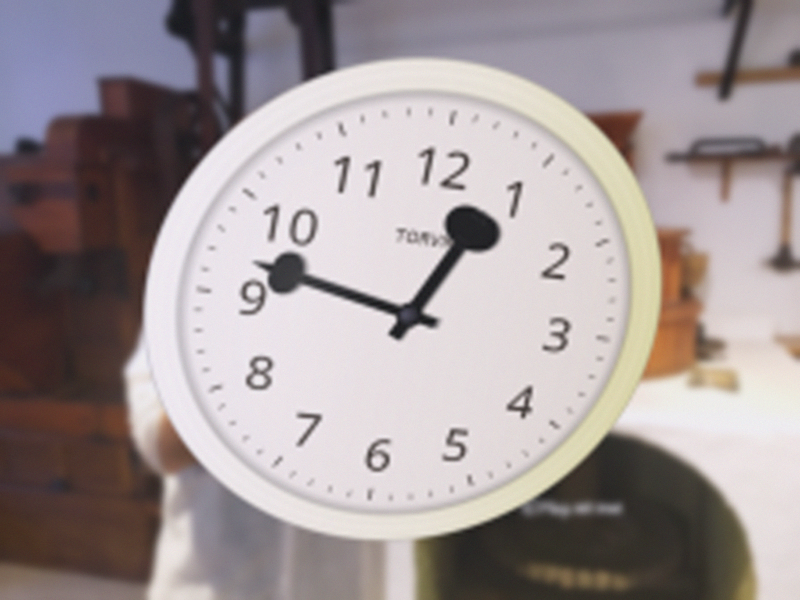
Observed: 12:47
